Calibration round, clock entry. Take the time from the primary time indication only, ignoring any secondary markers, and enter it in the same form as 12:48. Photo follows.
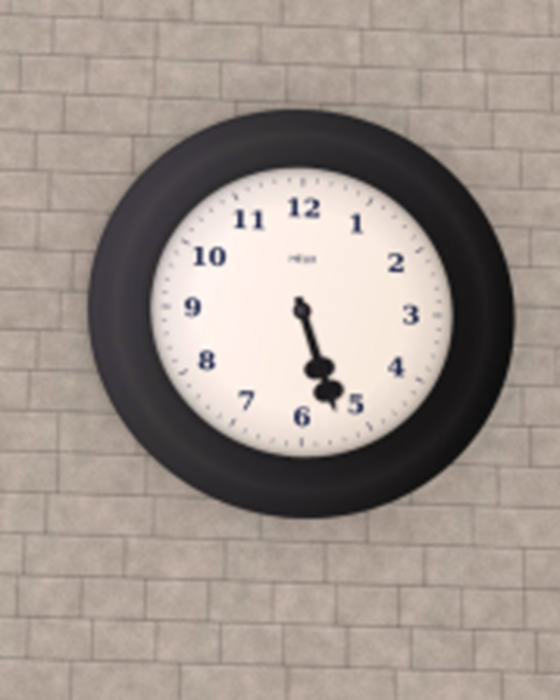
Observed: 5:27
